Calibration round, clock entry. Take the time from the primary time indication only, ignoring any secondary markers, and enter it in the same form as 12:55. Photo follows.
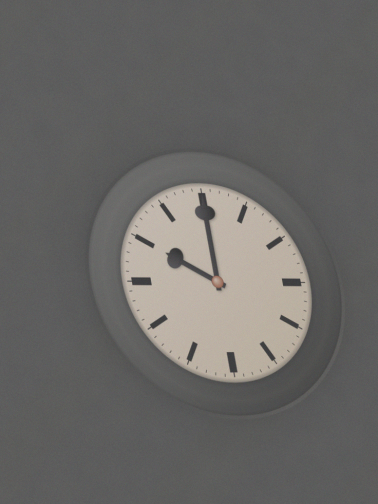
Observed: 10:00
